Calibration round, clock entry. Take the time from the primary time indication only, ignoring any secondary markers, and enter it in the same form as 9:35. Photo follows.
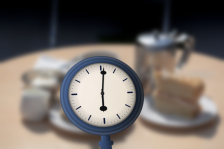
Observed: 6:01
